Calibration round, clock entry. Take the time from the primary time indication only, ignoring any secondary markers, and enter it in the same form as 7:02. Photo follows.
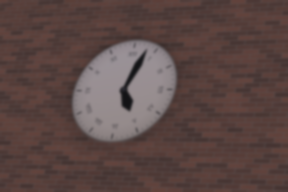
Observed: 5:03
